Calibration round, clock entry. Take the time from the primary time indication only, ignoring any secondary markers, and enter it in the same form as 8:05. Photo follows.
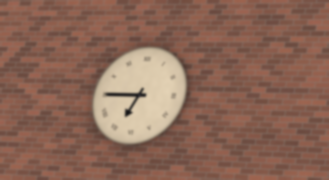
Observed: 6:45
